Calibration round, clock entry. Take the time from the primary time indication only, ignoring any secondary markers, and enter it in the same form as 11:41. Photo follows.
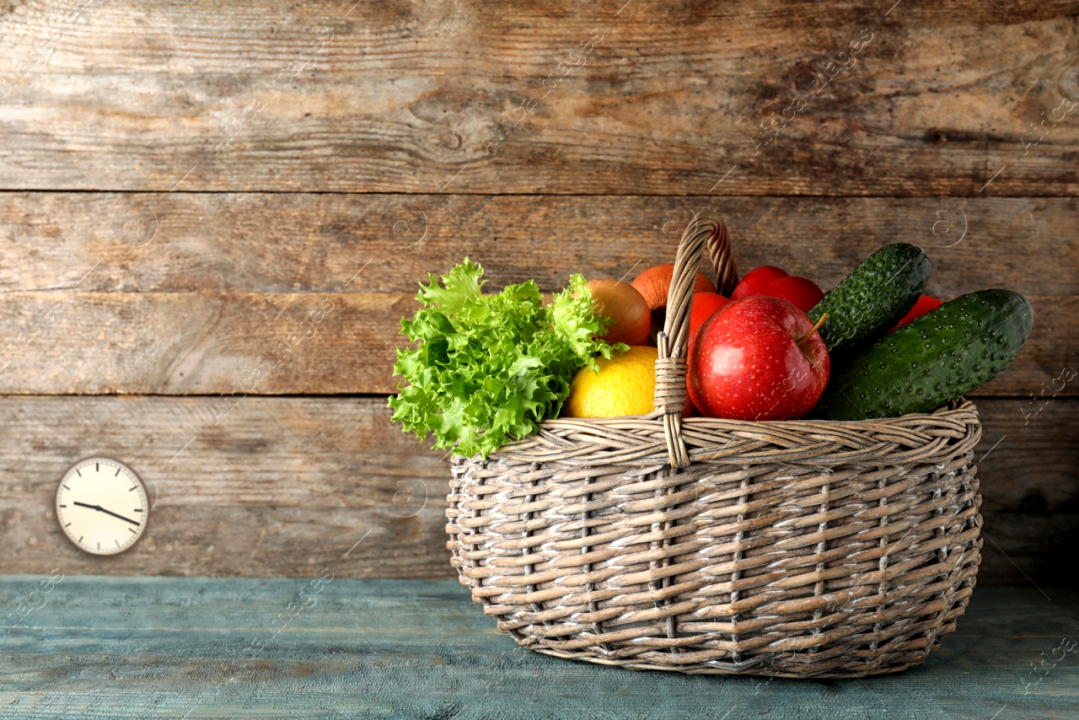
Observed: 9:18
